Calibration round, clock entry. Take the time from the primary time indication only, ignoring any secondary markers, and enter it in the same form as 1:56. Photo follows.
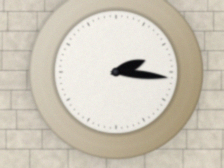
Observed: 2:16
